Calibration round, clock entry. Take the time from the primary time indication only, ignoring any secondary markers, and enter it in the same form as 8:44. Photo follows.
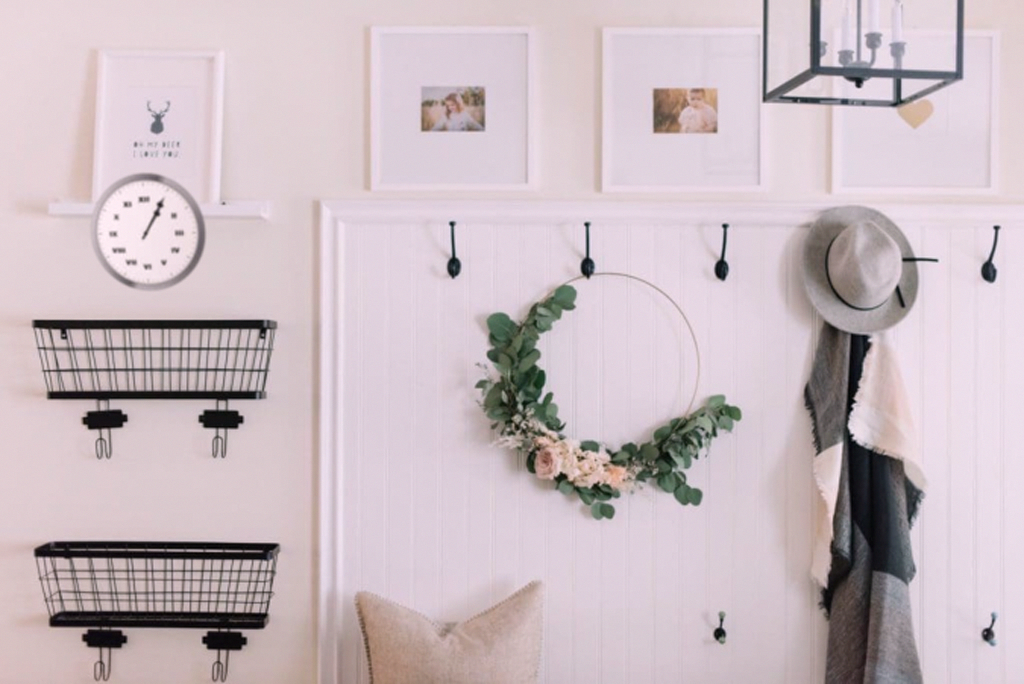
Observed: 1:05
